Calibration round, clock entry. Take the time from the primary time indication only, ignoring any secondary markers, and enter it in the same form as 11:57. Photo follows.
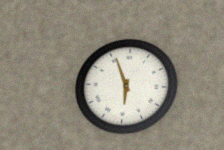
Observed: 5:56
